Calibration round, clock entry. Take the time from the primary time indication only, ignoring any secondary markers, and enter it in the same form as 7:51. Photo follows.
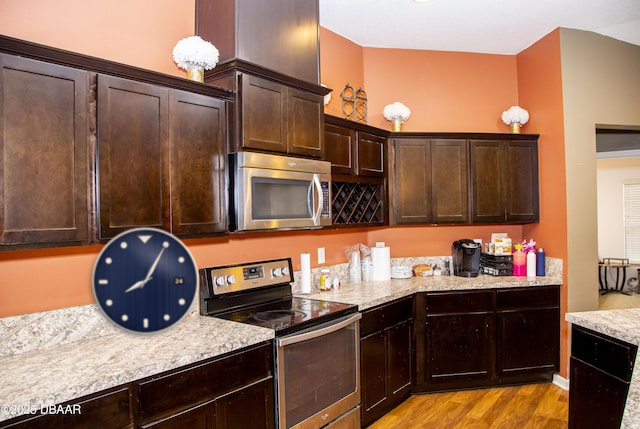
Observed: 8:05
